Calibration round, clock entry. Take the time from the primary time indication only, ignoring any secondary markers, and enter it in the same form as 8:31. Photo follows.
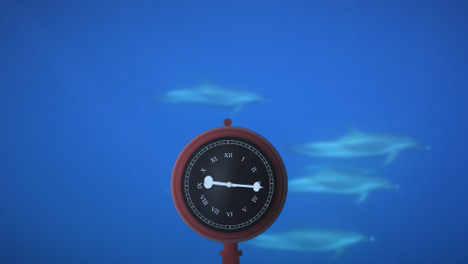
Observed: 9:16
